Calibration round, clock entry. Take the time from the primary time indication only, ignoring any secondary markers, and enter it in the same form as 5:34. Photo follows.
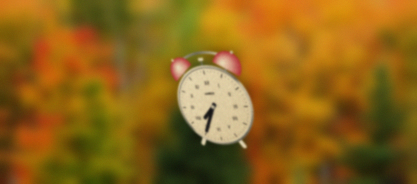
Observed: 7:35
